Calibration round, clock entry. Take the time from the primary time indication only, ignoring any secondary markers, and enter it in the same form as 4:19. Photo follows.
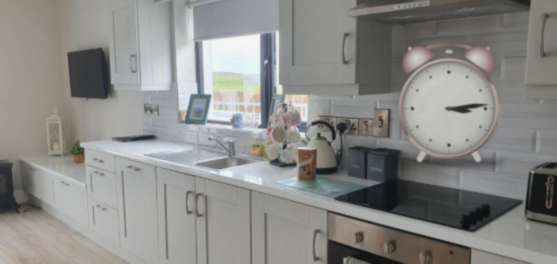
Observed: 3:14
